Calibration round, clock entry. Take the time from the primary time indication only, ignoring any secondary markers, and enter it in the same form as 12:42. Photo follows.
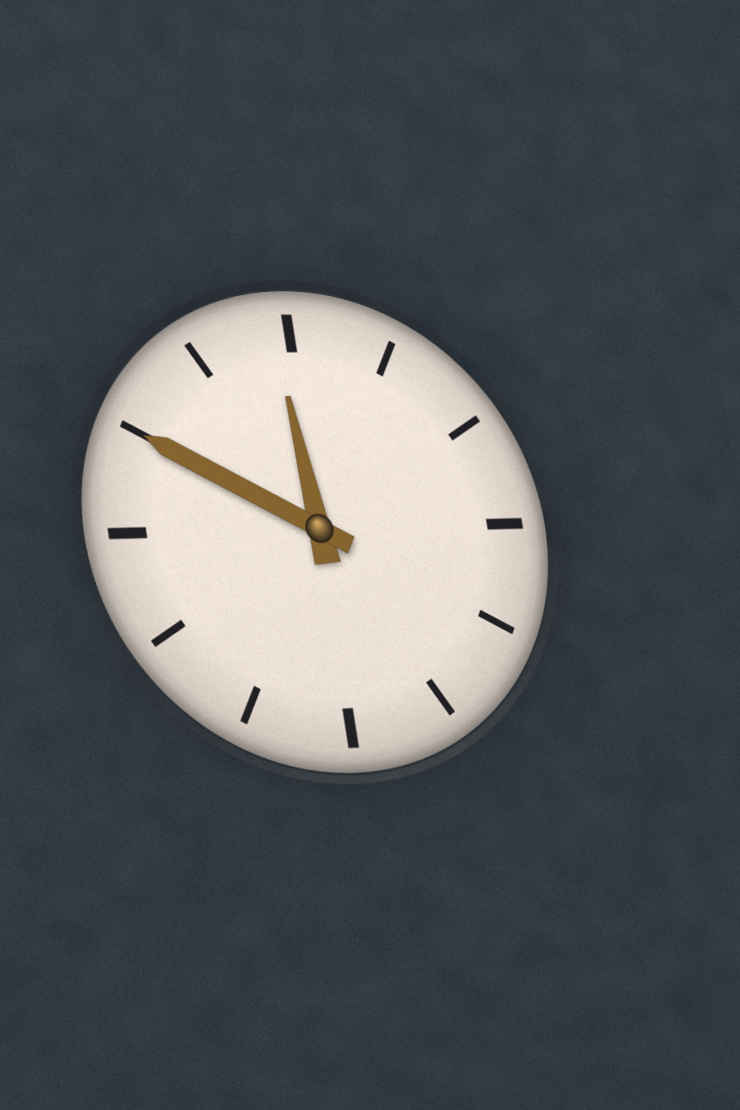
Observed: 11:50
